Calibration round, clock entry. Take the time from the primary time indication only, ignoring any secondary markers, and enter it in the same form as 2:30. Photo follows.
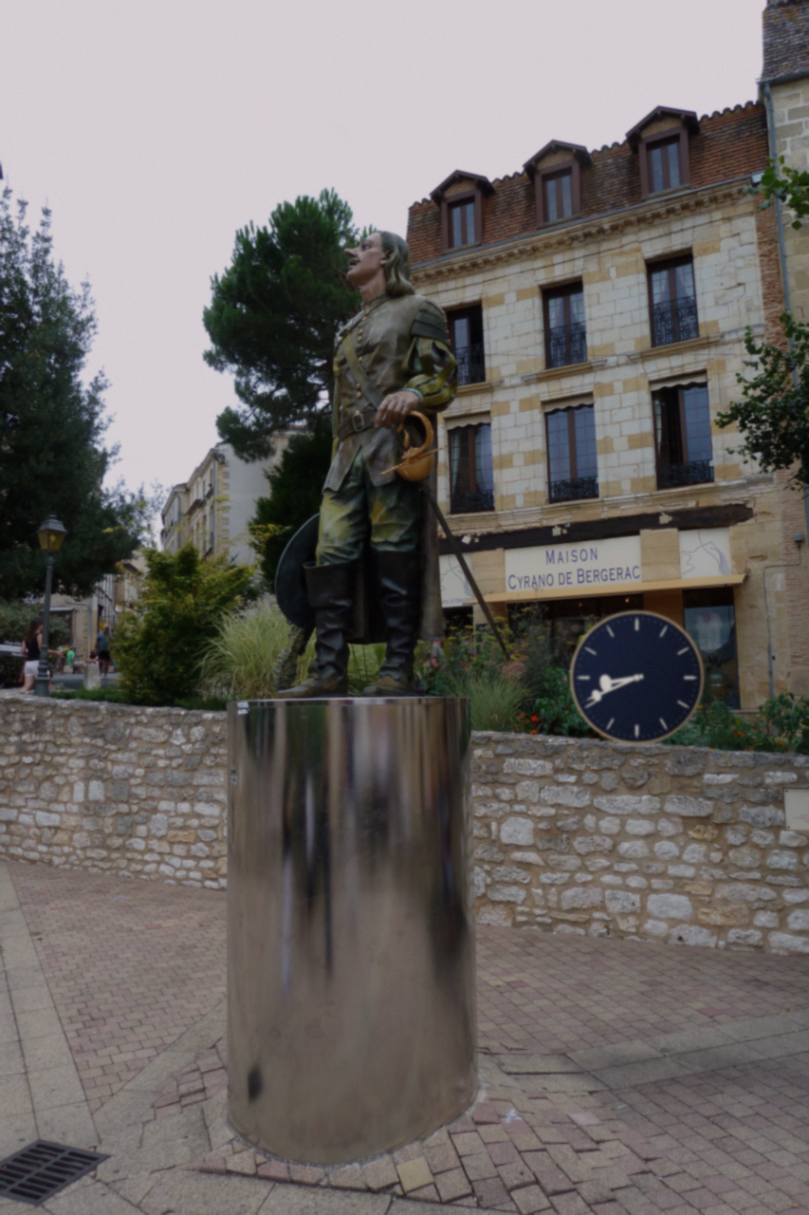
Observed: 8:41
